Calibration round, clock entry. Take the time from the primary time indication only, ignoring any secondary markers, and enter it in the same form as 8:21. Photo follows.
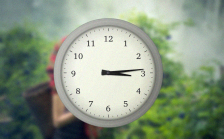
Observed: 3:14
